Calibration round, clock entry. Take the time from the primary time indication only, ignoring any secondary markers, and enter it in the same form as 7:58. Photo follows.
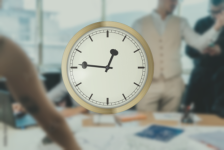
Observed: 12:46
